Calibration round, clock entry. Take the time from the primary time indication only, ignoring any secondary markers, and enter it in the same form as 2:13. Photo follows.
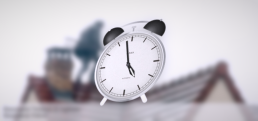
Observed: 4:58
